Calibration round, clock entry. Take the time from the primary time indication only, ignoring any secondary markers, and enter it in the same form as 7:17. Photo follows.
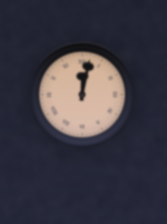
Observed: 12:02
